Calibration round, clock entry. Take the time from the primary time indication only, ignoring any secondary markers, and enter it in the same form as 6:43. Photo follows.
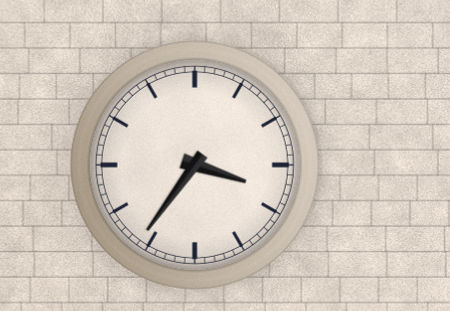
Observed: 3:36
